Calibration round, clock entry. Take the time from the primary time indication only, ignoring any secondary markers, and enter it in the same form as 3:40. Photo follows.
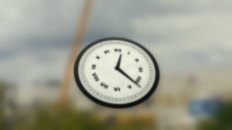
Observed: 12:22
